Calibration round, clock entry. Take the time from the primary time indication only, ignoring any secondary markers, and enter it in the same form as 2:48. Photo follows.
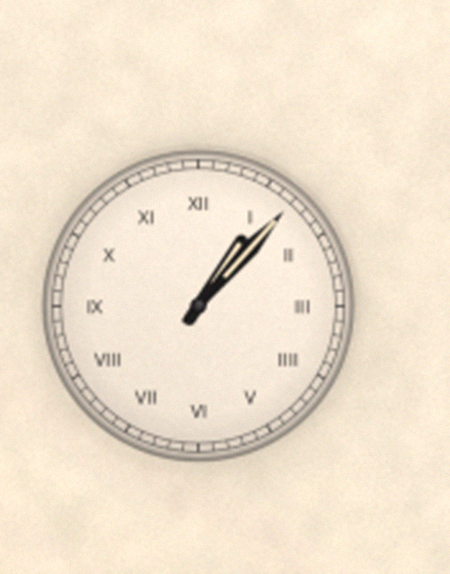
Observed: 1:07
